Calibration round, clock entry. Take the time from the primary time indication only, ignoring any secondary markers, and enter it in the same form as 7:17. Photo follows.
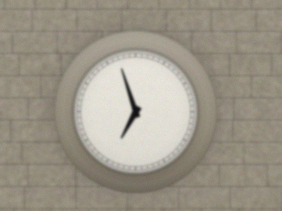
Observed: 6:57
